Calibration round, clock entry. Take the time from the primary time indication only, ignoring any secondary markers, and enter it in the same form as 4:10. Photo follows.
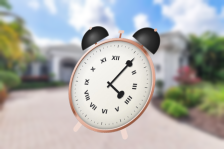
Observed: 4:06
